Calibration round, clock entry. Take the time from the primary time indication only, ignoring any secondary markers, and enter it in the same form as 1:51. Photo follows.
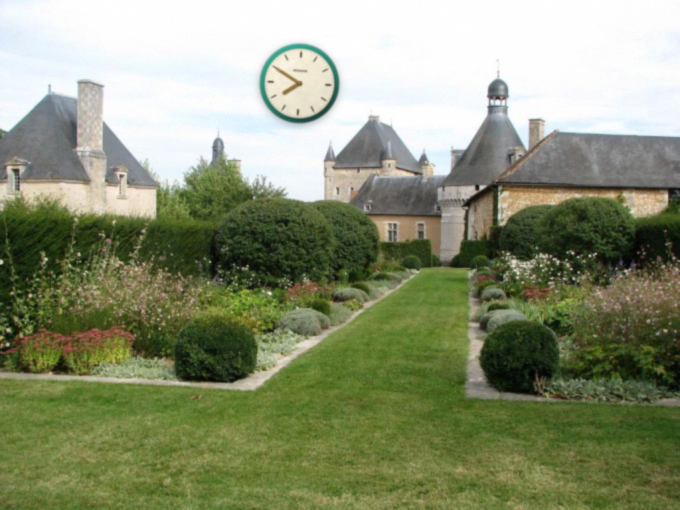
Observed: 7:50
